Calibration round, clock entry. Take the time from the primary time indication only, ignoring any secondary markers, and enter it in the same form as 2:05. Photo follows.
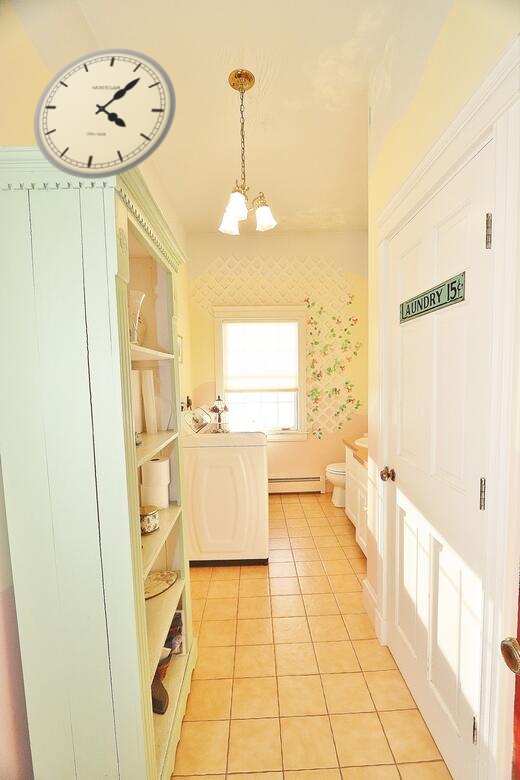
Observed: 4:07
